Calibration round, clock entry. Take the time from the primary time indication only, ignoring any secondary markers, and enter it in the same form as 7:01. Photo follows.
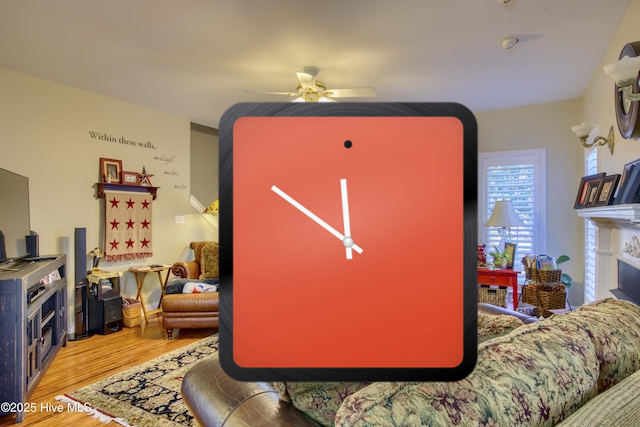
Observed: 11:51
